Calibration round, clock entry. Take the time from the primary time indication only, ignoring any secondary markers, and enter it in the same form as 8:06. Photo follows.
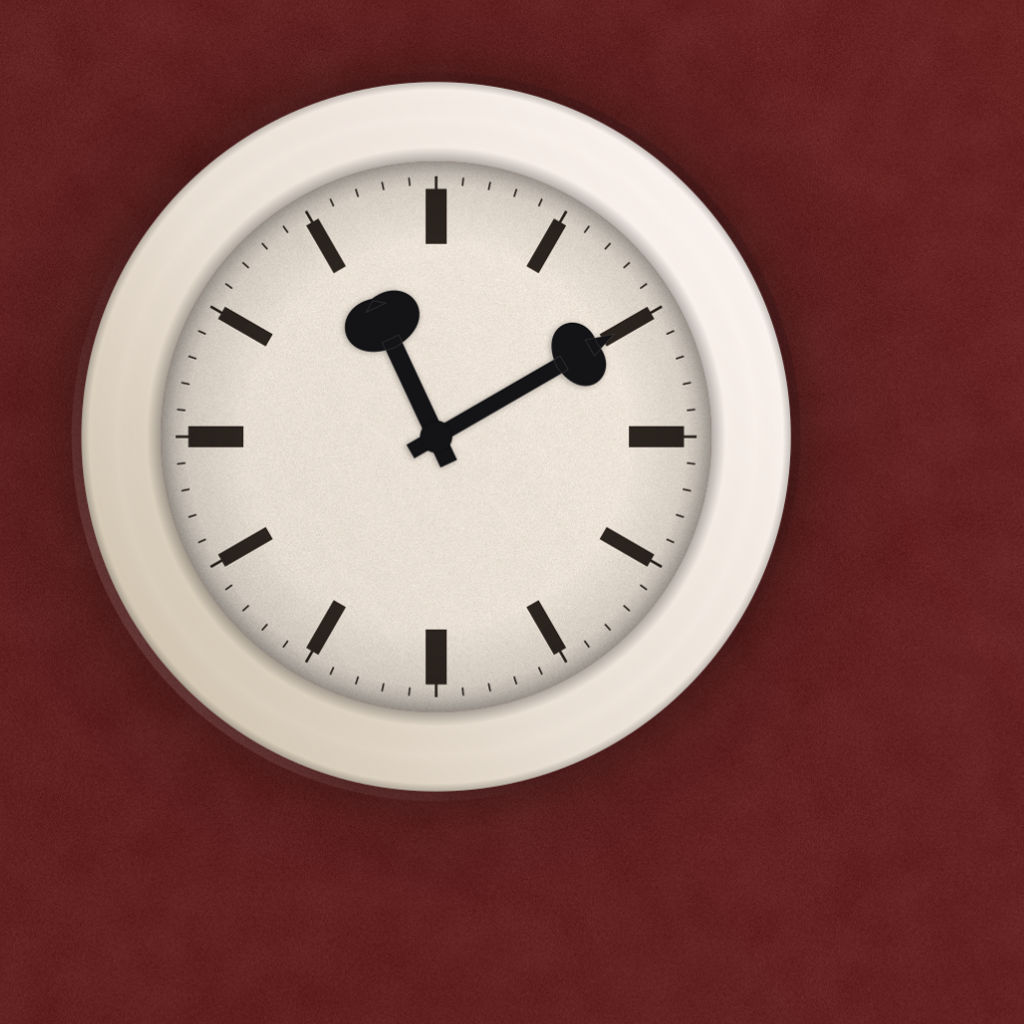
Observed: 11:10
